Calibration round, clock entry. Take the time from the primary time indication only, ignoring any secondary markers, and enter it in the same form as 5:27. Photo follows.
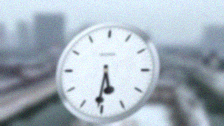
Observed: 5:31
